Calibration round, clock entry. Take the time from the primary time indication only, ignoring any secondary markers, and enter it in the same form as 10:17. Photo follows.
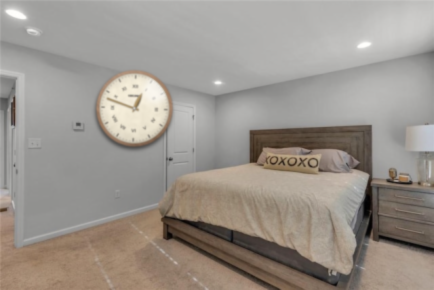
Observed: 12:48
